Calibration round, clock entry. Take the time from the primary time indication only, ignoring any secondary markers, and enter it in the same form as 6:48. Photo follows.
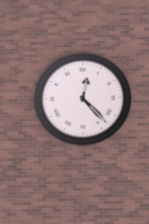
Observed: 12:23
